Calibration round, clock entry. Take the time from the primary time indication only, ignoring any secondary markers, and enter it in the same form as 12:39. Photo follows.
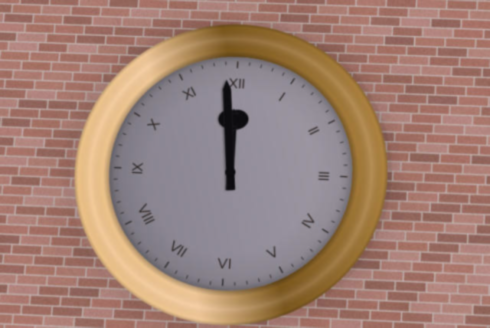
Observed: 11:59
